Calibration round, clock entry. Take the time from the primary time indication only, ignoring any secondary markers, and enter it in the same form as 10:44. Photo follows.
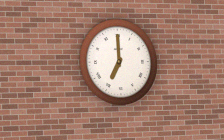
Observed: 7:00
